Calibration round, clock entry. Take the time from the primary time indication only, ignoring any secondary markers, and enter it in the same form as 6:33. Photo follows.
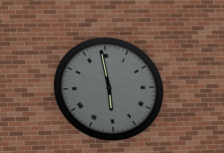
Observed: 5:59
